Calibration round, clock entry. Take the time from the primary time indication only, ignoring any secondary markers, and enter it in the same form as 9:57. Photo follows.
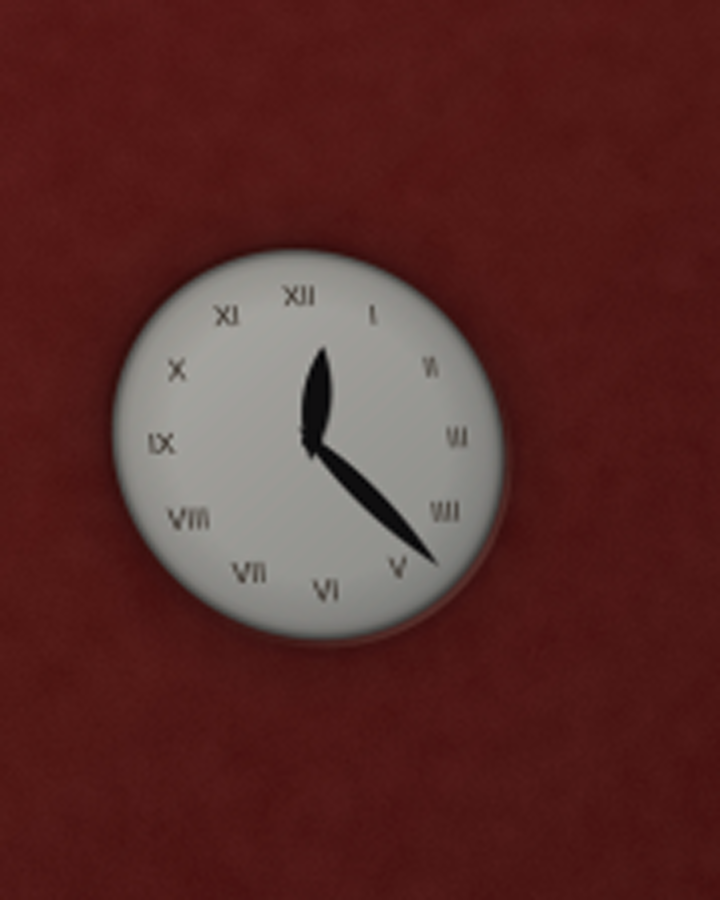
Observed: 12:23
